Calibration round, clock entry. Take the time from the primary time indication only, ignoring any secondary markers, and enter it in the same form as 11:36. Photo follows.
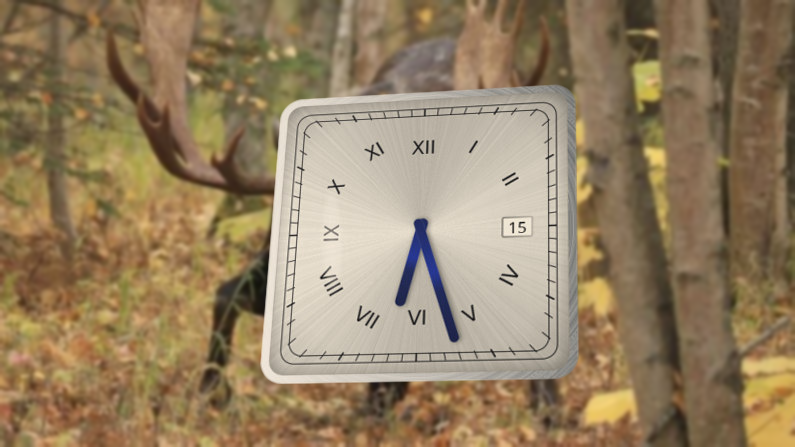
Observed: 6:27
